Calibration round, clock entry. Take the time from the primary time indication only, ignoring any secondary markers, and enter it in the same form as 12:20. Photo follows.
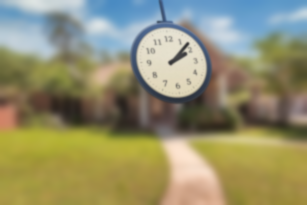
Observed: 2:08
